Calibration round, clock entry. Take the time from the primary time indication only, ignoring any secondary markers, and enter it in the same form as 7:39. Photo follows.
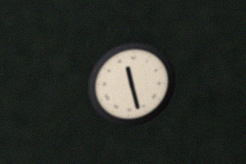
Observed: 11:27
